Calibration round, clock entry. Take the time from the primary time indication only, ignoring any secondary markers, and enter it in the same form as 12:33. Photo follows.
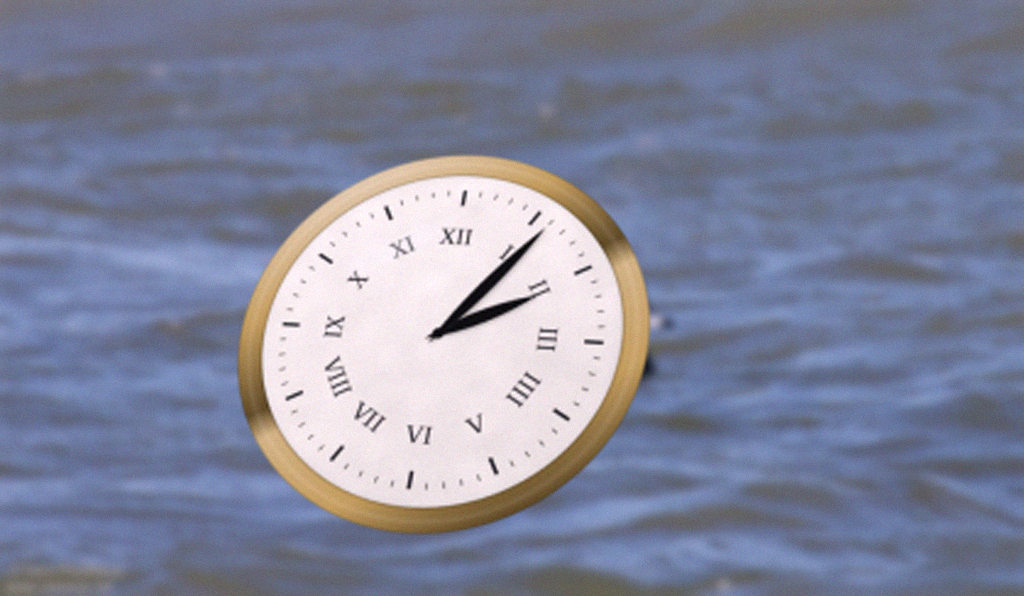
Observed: 2:06
